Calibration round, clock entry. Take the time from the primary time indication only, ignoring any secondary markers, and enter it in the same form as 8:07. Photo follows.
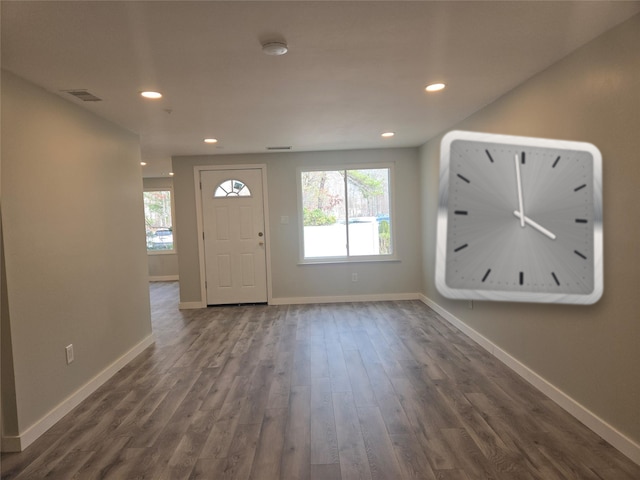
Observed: 3:59
